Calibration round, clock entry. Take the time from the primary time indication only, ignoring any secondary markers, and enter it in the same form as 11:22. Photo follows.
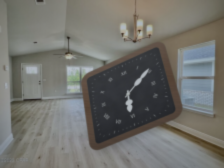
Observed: 6:09
